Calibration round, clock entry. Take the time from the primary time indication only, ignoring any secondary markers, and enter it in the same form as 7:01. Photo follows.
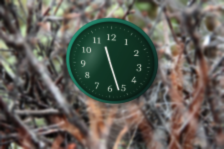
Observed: 11:27
